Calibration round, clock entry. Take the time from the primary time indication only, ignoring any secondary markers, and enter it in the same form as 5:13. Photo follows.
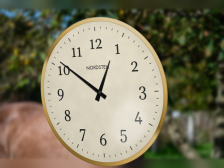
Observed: 12:51
